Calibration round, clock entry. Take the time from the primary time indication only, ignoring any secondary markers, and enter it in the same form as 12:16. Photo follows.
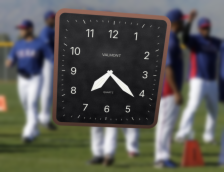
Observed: 7:22
